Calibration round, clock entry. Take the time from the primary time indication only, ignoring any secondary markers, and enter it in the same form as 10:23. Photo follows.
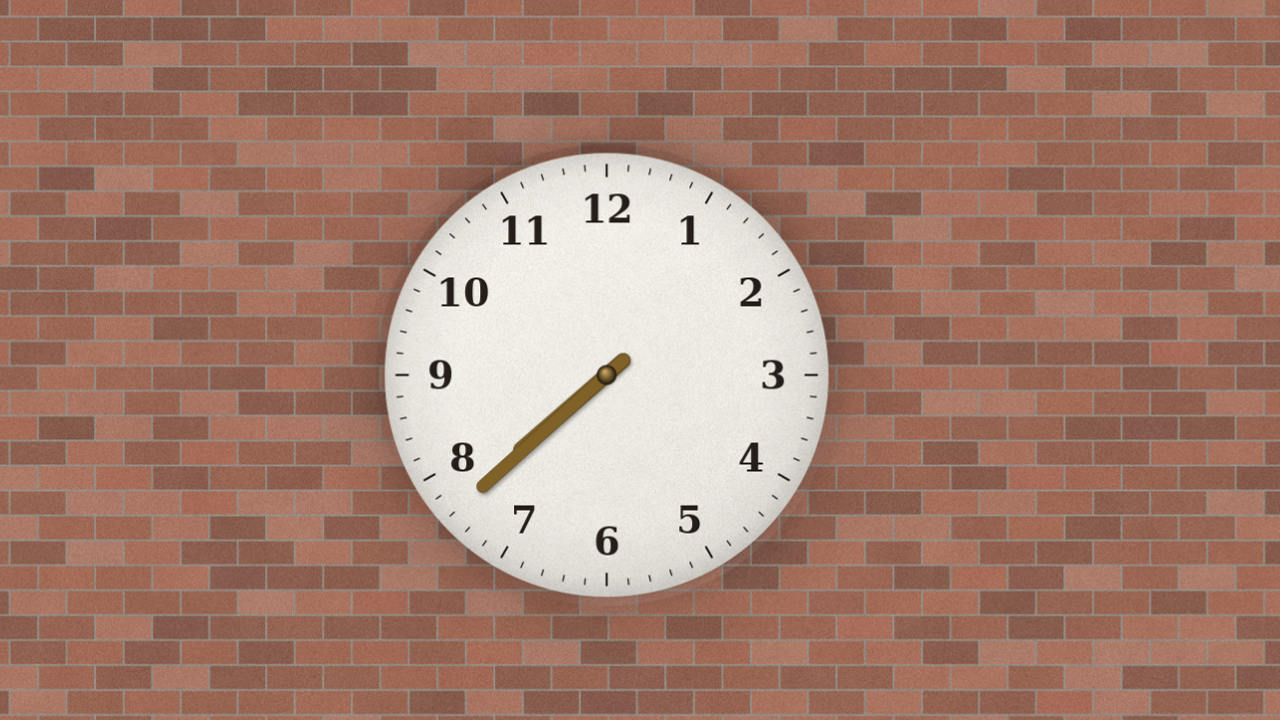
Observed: 7:38
